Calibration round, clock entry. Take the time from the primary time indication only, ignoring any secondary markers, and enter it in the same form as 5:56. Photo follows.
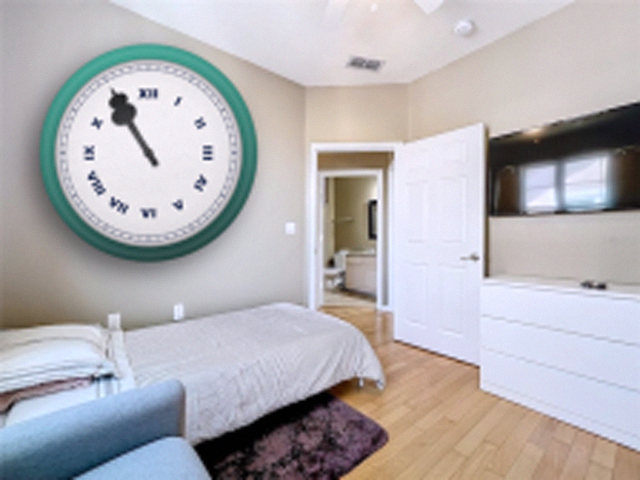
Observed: 10:55
